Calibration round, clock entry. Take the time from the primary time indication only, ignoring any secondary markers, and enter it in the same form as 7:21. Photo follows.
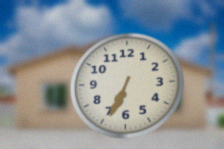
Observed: 6:34
